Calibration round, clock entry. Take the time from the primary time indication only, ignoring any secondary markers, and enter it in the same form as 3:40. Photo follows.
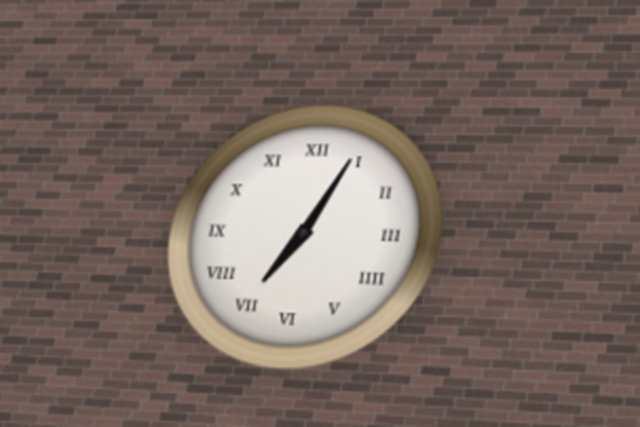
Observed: 7:04
